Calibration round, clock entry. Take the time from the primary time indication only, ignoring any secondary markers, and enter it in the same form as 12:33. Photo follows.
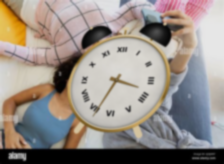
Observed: 3:34
